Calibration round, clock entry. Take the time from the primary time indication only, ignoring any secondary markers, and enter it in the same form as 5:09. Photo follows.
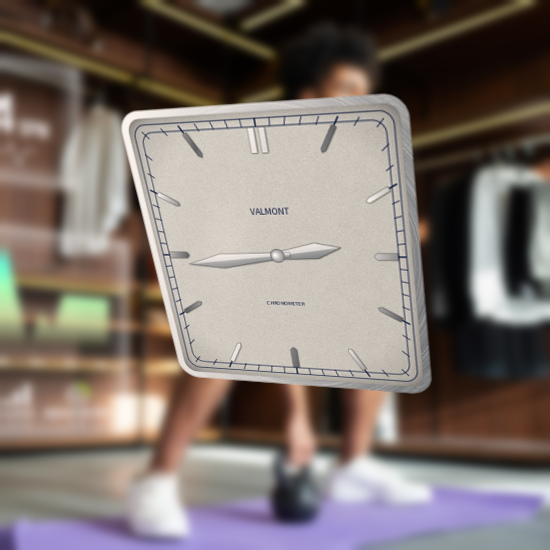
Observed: 2:44
